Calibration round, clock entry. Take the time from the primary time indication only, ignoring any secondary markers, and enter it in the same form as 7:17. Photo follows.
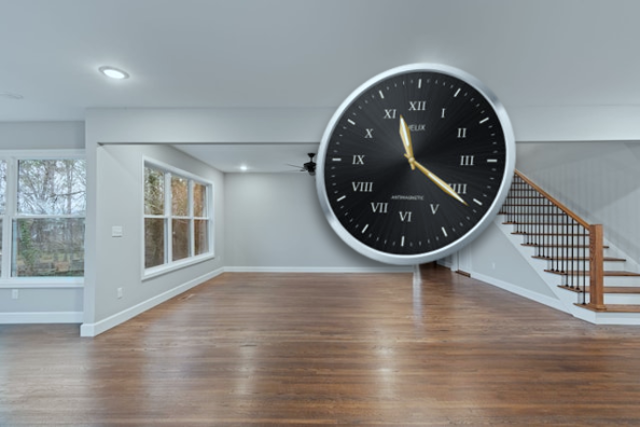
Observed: 11:21
